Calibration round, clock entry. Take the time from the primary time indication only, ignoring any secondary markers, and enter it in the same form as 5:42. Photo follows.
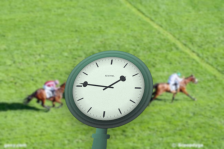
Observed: 1:46
